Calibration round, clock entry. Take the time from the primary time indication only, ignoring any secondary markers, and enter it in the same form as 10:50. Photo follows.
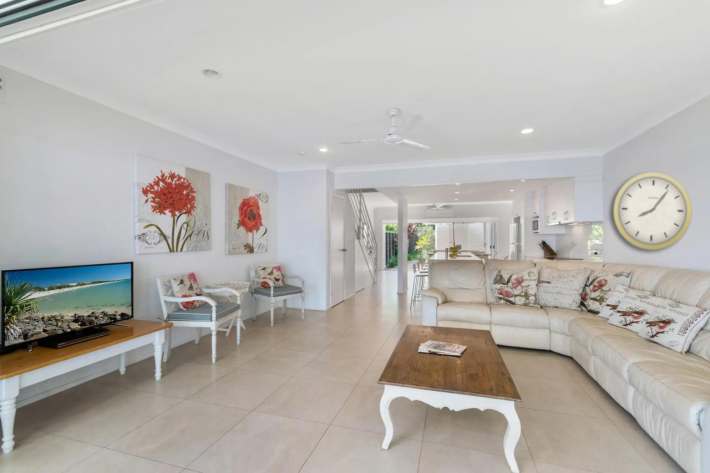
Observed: 8:06
